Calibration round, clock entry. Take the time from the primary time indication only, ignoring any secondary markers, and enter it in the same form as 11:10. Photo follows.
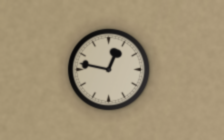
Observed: 12:47
